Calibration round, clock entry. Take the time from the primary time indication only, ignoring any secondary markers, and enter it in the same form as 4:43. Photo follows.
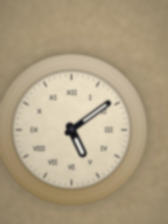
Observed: 5:09
